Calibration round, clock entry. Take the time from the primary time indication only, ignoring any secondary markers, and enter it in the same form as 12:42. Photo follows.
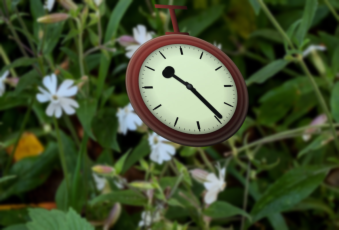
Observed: 10:24
